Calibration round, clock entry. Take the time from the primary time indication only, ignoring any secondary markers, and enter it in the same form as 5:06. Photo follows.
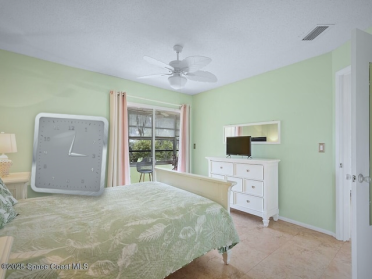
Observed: 3:02
